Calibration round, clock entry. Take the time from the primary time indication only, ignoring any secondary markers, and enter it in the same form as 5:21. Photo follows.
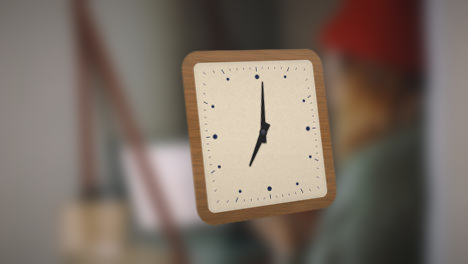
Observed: 7:01
